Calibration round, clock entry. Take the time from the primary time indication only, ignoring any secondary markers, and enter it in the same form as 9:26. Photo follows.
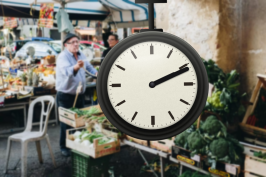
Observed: 2:11
